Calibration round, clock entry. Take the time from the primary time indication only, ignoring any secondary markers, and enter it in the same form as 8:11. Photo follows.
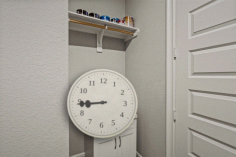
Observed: 8:44
